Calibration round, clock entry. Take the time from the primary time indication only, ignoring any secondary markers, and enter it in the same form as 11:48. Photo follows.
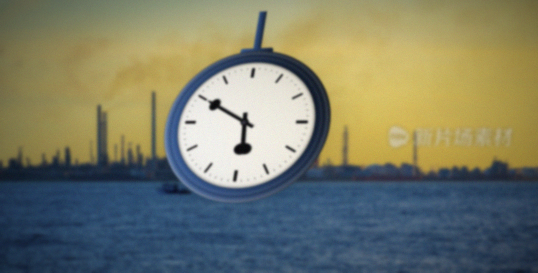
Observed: 5:50
